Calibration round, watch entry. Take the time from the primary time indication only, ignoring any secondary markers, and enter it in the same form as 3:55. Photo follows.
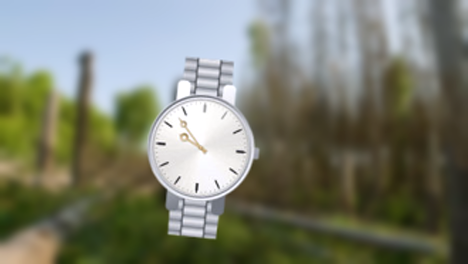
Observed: 9:53
